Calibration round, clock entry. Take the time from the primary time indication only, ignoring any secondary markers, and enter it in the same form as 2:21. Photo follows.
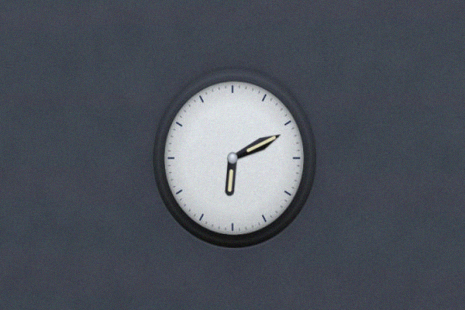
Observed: 6:11
